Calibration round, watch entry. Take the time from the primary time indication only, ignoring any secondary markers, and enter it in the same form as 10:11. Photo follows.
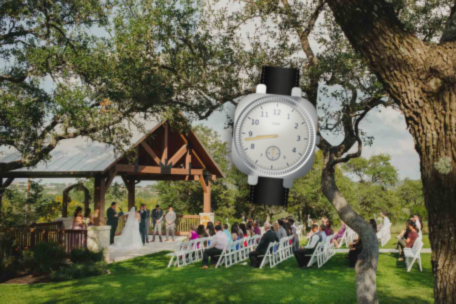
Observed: 8:43
